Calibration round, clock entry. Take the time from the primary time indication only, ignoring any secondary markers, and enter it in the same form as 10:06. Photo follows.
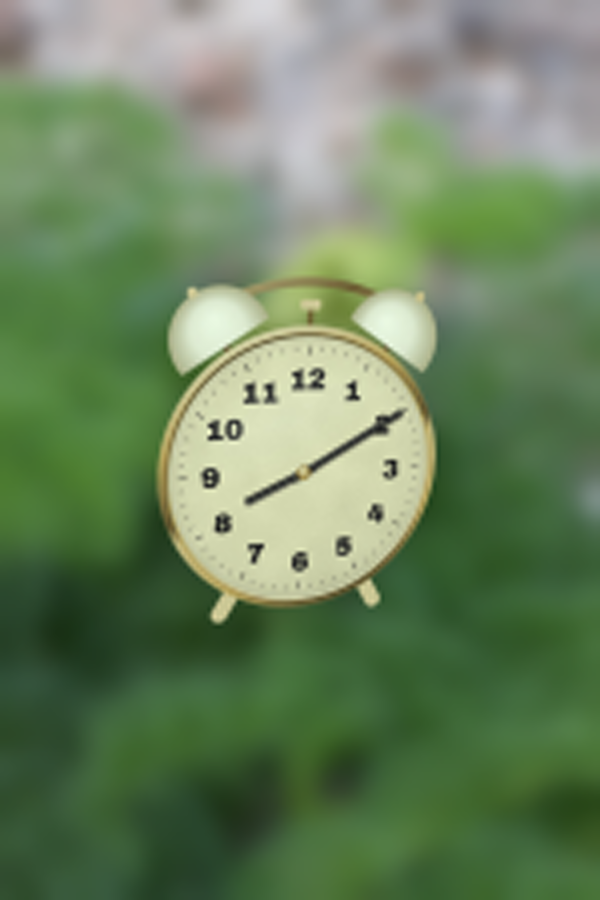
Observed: 8:10
